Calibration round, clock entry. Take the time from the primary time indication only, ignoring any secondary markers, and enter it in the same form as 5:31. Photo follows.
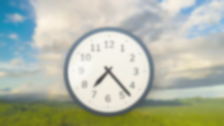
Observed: 7:23
